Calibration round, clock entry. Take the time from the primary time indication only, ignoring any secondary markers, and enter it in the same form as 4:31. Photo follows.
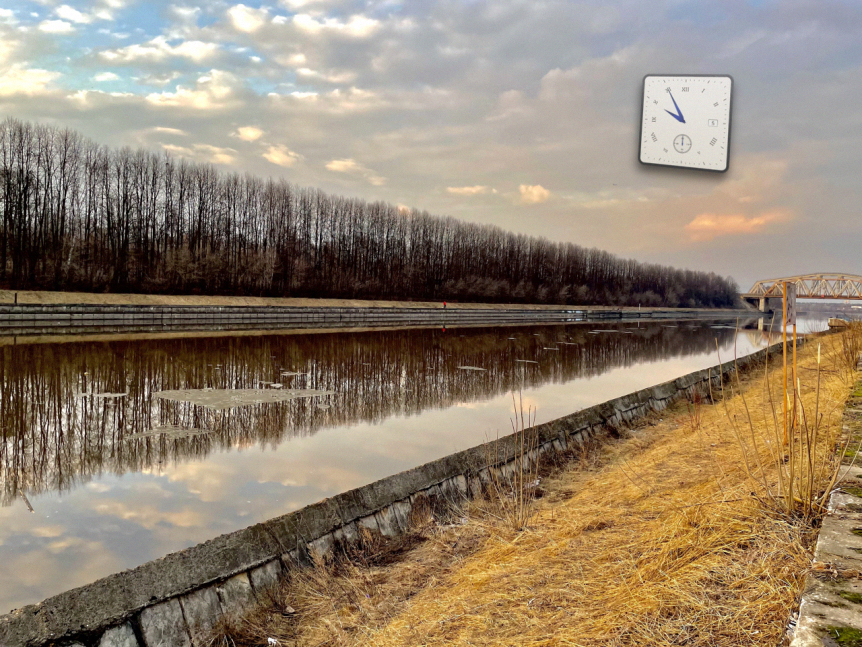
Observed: 9:55
